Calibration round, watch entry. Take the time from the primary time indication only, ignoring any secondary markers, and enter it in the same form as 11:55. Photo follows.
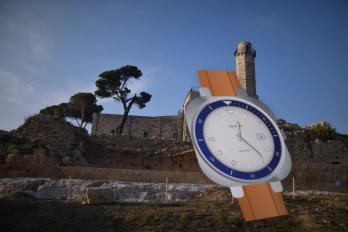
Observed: 12:24
